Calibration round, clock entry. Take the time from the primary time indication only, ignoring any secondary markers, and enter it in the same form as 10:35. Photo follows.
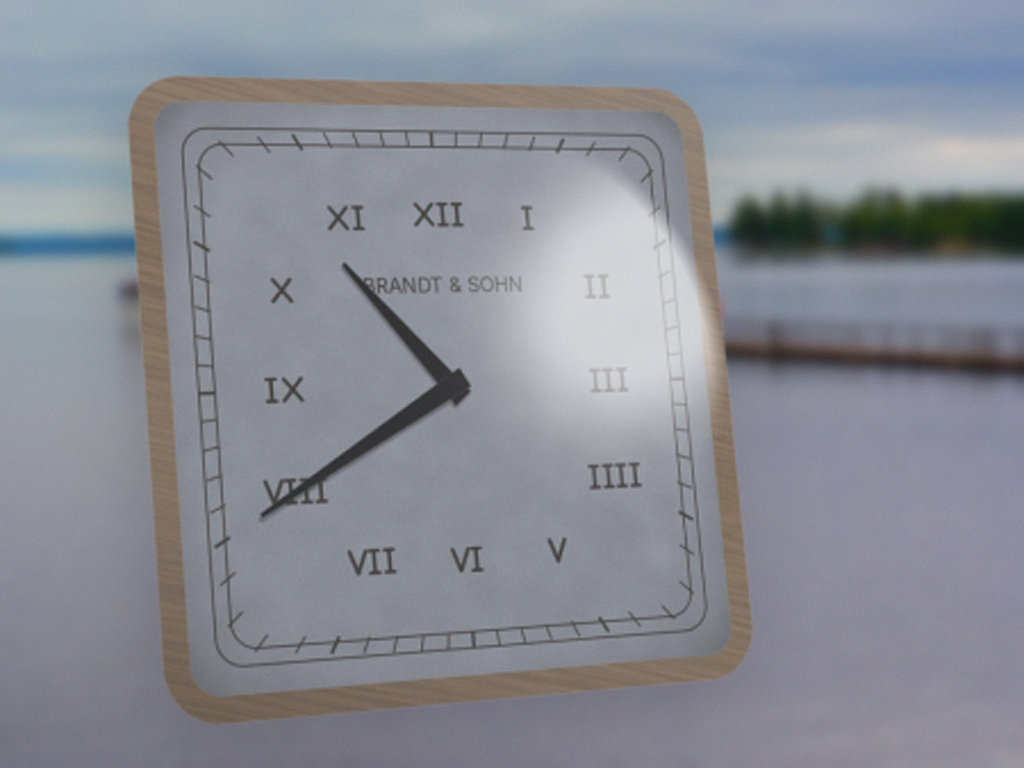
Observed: 10:40
